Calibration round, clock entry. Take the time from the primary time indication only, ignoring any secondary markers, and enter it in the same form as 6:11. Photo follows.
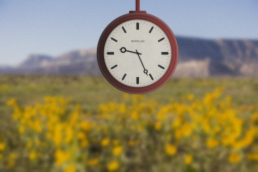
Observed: 9:26
